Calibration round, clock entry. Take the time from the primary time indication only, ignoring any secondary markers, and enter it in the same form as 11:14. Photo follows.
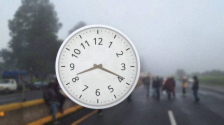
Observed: 8:19
